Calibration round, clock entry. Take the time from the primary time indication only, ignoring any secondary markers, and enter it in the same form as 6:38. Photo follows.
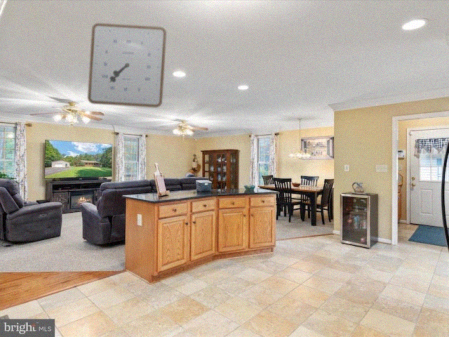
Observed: 7:37
